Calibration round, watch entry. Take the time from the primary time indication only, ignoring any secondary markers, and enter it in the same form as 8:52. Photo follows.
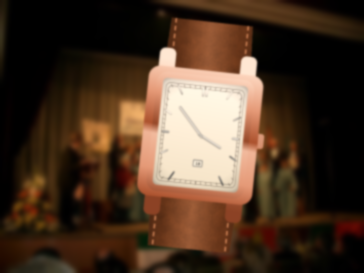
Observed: 3:53
